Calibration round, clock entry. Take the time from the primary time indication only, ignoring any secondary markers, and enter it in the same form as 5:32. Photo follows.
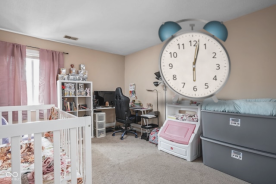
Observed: 6:02
